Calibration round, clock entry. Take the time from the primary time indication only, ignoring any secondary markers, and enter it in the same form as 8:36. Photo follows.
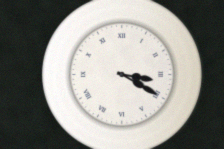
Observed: 3:20
